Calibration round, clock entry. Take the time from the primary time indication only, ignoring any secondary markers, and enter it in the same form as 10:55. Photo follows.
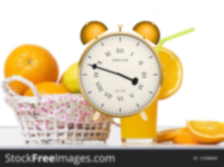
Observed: 3:48
